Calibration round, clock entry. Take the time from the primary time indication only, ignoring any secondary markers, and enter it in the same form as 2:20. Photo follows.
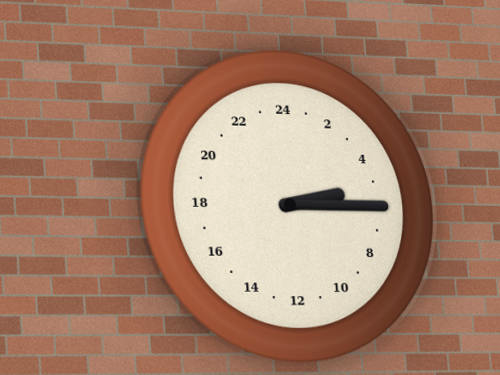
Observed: 5:15
